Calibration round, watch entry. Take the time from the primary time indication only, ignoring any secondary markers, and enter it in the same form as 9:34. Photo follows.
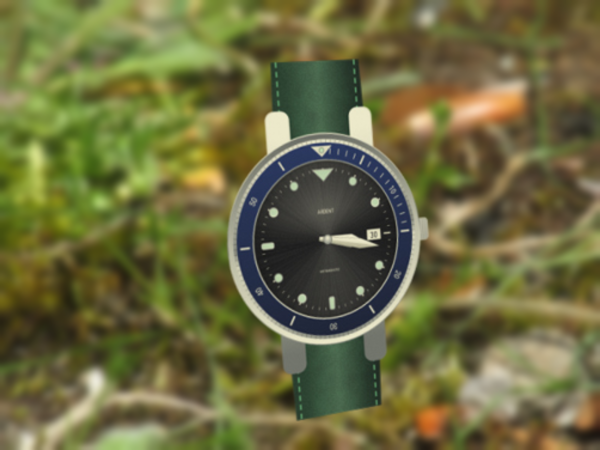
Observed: 3:17
